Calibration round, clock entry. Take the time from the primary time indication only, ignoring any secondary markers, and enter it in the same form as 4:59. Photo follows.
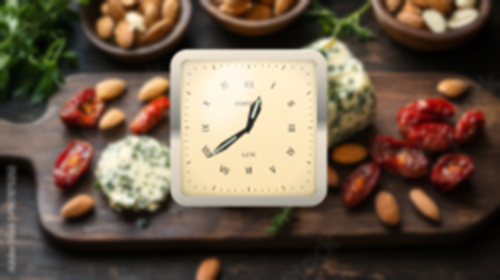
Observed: 12:39
